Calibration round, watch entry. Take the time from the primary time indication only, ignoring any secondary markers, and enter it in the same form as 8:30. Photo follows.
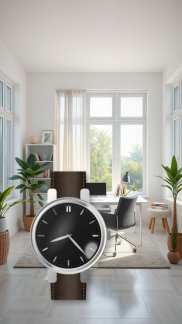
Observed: 8:23
